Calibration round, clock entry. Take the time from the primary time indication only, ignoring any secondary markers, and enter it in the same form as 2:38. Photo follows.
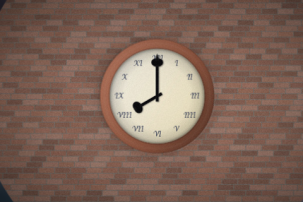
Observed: 8:00
